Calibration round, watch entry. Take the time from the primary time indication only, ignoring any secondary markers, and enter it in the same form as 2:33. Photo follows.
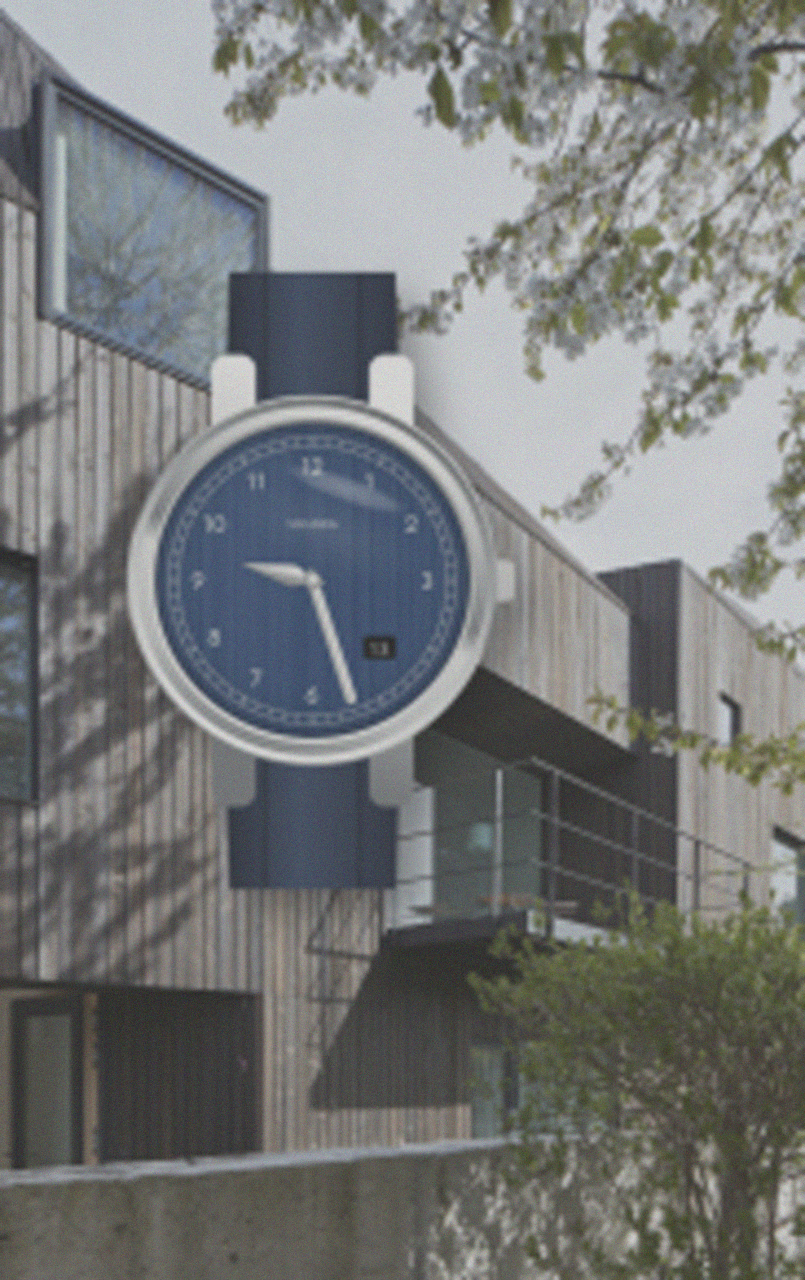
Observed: 9:27
